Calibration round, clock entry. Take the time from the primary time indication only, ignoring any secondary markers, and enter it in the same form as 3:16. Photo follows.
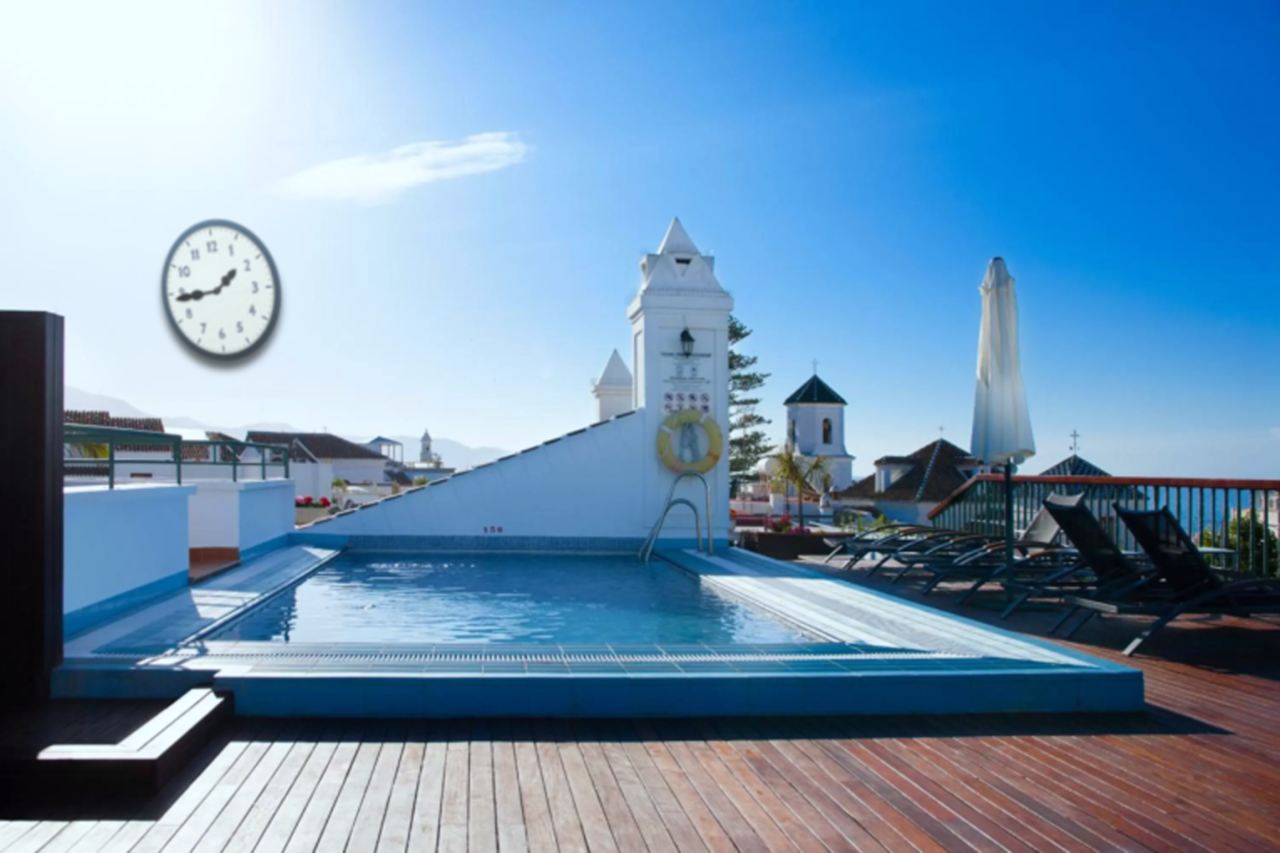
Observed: 1:44
